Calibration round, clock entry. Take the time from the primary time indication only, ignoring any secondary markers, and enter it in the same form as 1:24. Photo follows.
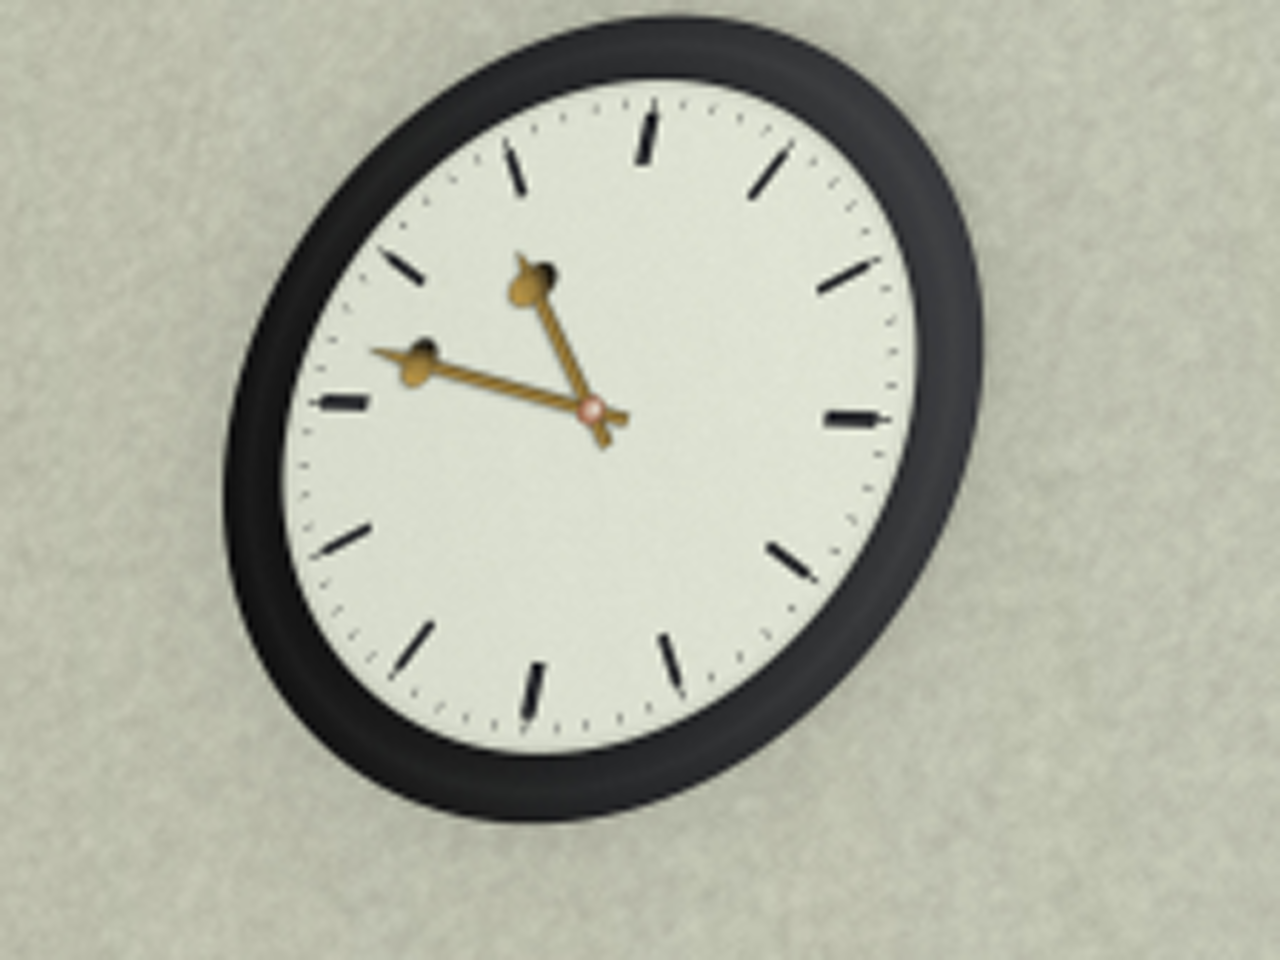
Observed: 10:47
